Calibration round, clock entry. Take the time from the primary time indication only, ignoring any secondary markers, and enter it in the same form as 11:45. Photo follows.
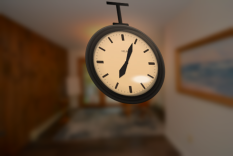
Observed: 7:04
